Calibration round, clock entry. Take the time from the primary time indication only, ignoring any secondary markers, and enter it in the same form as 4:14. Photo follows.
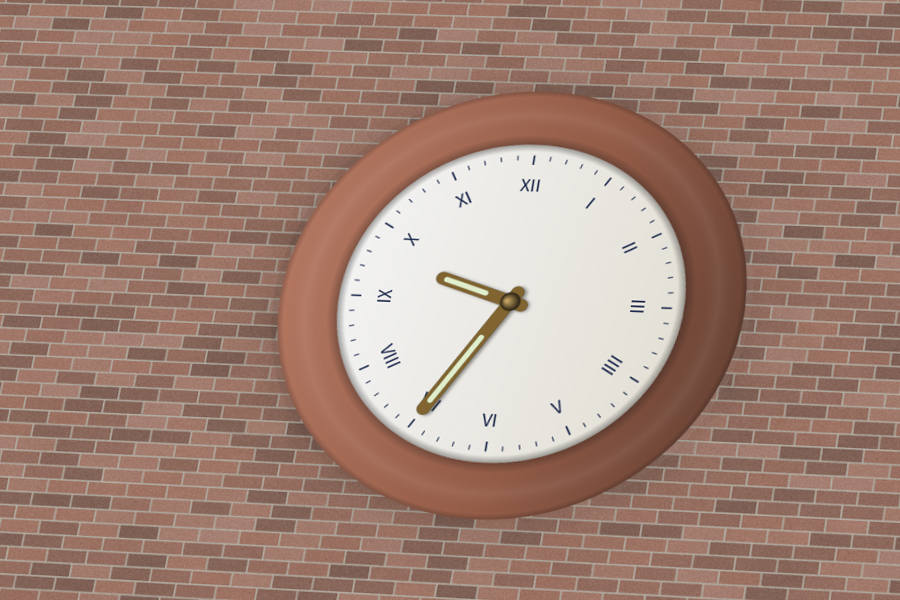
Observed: 9:35
